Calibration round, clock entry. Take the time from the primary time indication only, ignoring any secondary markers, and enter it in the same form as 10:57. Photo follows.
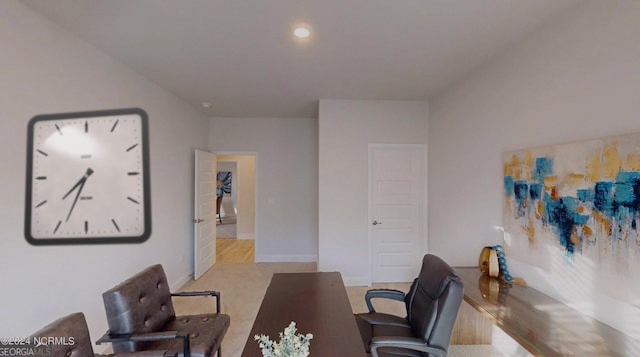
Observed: 7:34
